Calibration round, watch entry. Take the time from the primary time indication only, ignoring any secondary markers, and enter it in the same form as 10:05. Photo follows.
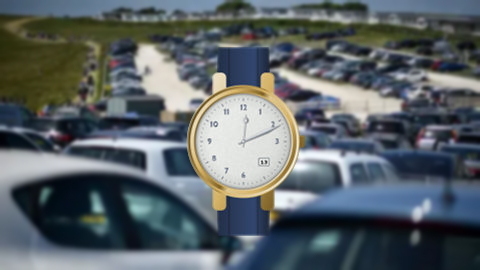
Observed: 12:11
